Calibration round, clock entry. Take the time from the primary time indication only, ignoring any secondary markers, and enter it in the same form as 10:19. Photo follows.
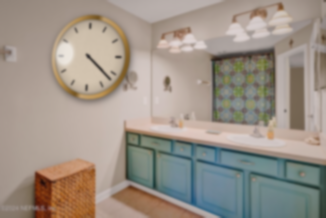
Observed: 4:22
